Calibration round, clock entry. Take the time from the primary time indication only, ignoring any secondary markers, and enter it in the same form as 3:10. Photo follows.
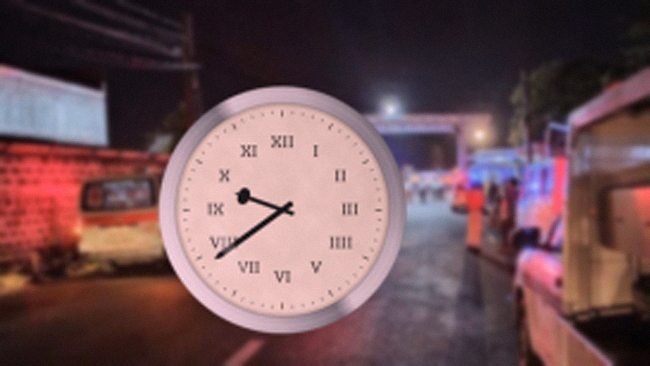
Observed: 9:39
